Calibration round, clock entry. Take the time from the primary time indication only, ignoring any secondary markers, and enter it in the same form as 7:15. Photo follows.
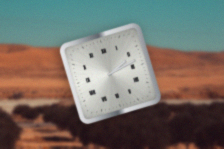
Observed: 2:13
